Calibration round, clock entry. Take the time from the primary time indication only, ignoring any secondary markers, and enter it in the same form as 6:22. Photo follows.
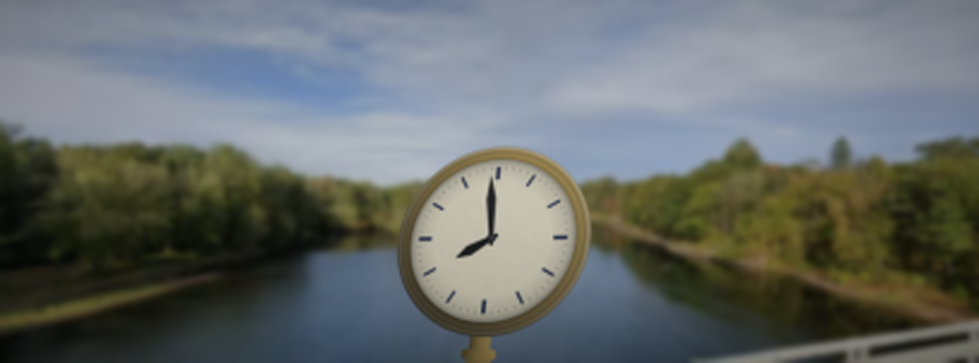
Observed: 7:59
